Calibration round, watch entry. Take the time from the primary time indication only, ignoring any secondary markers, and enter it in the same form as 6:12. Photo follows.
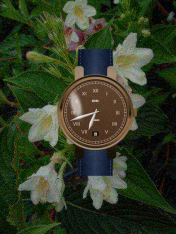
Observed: 6:42
